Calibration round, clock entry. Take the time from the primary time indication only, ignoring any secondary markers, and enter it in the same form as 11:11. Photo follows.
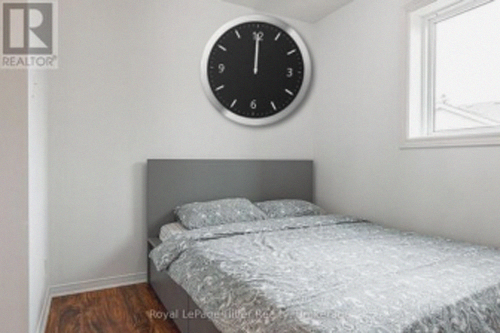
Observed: 12:00
